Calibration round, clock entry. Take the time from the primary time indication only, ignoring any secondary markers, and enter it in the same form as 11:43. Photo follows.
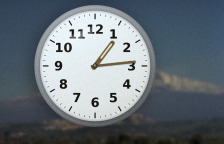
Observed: 1:14
